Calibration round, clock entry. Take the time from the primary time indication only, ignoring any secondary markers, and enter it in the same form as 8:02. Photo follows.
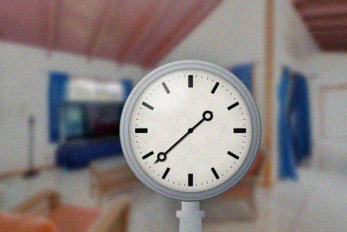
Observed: 1:38
